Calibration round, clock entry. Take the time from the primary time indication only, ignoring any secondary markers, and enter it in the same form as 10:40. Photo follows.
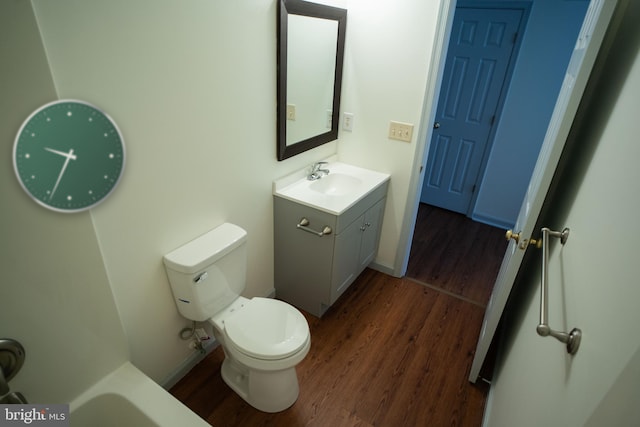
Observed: 9:34
